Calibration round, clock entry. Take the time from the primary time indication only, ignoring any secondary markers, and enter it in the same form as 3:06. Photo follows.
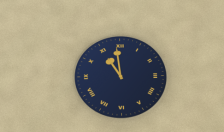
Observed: 10:59
